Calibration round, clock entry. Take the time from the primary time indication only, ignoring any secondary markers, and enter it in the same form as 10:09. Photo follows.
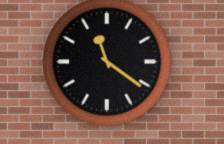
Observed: 11:21
